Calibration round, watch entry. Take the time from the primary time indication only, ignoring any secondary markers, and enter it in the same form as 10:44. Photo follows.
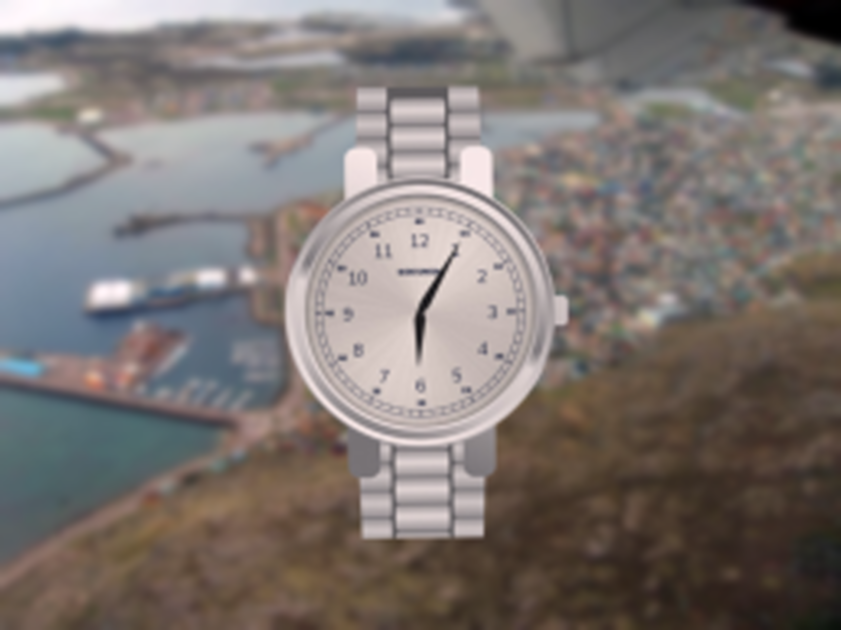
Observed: 6:05
